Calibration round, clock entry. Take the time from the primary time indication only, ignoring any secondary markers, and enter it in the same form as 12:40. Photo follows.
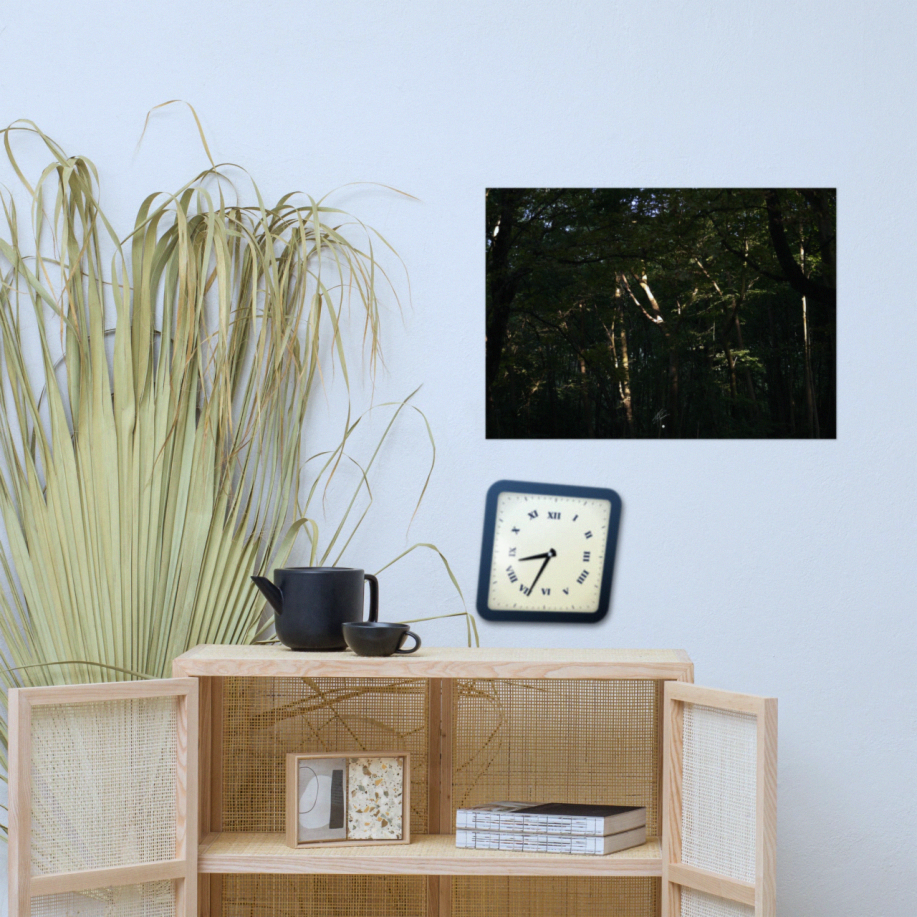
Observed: 8:34
